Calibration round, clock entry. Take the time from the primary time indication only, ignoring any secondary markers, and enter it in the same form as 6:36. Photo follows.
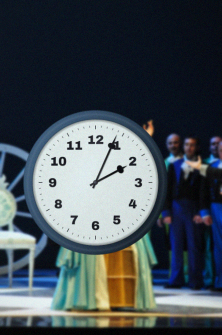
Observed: 2:04
